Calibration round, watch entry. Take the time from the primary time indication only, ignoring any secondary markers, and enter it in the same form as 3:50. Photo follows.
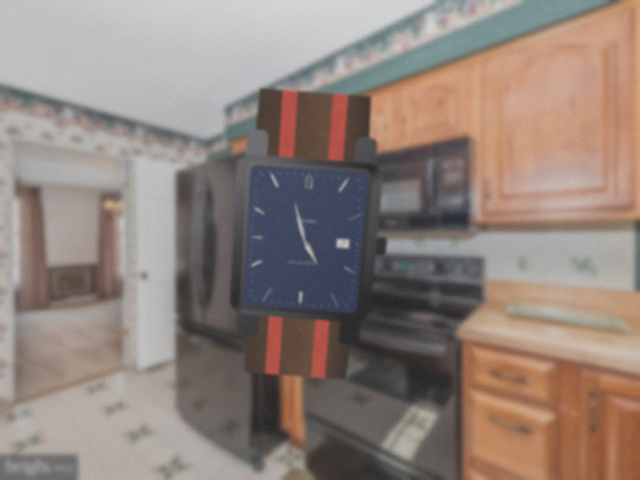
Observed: 4:57
